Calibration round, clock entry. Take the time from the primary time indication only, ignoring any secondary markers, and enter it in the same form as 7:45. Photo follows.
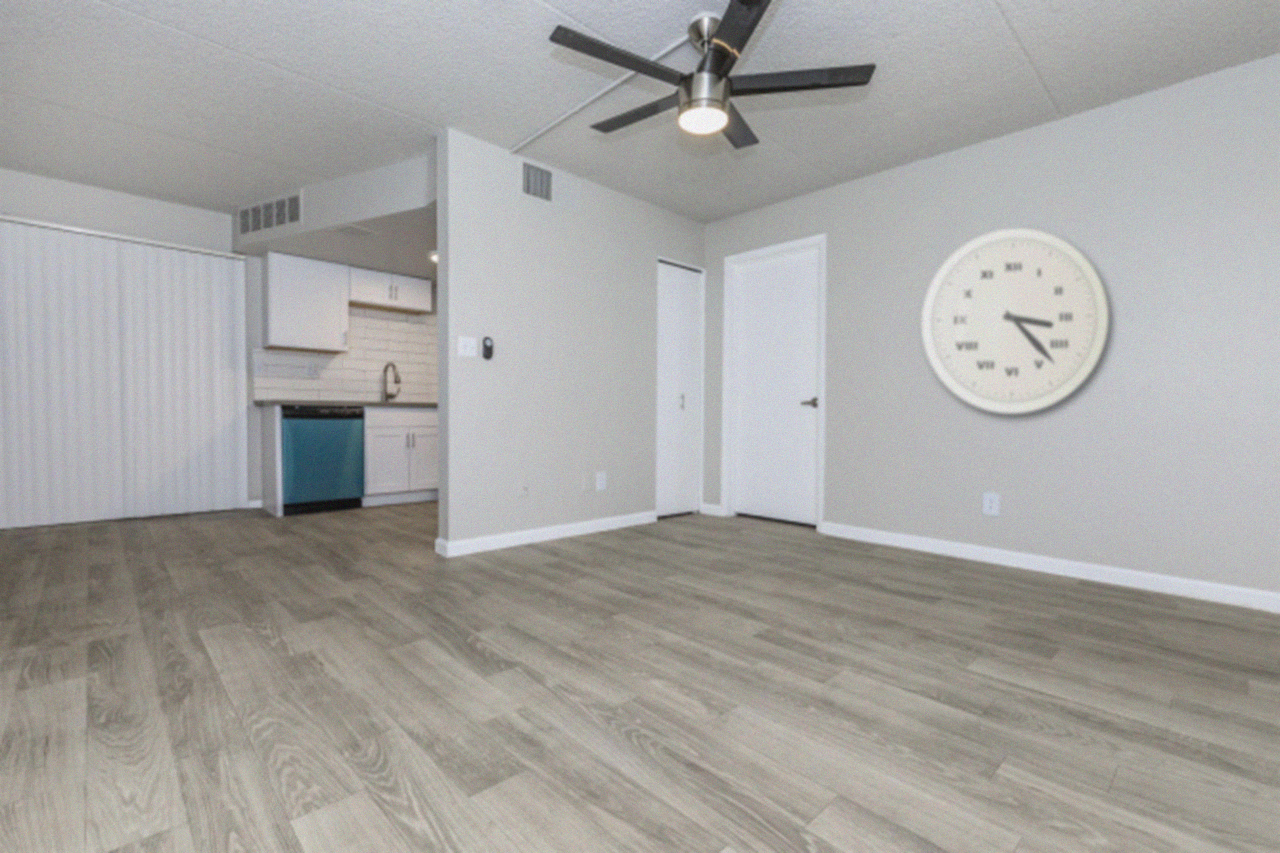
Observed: 3:23
